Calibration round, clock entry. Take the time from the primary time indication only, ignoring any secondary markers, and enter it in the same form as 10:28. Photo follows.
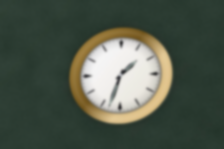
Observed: 1:33
